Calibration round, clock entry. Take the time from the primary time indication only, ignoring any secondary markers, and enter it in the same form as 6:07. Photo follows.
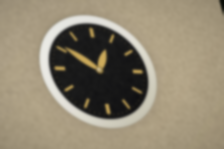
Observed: 12:51
